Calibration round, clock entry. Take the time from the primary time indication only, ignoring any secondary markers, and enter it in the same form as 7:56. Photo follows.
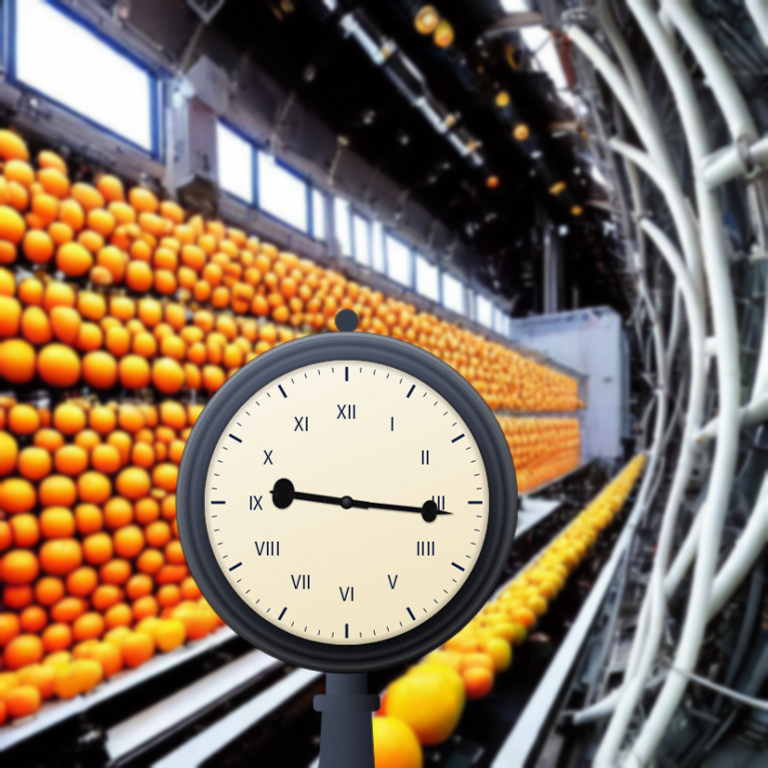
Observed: 9:16
